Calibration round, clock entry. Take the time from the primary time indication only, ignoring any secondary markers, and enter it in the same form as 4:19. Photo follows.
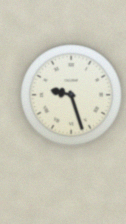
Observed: 9:27
